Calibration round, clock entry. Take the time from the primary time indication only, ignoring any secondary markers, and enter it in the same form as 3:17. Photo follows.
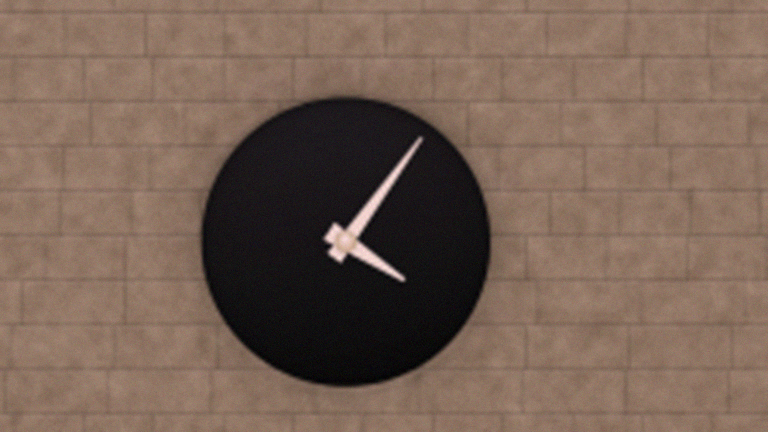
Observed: 4:06
